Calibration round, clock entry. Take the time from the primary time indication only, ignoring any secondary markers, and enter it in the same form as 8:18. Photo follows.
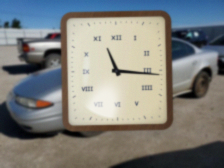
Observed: 11:16
